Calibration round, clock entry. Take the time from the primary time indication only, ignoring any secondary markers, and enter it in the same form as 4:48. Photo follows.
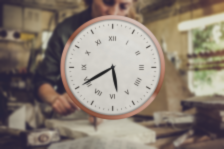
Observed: 5:40
